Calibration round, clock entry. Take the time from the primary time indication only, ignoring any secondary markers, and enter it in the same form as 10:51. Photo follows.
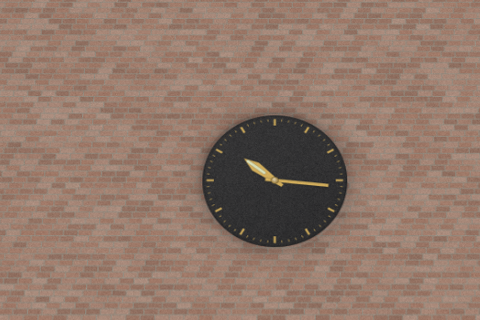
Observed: 10:16
